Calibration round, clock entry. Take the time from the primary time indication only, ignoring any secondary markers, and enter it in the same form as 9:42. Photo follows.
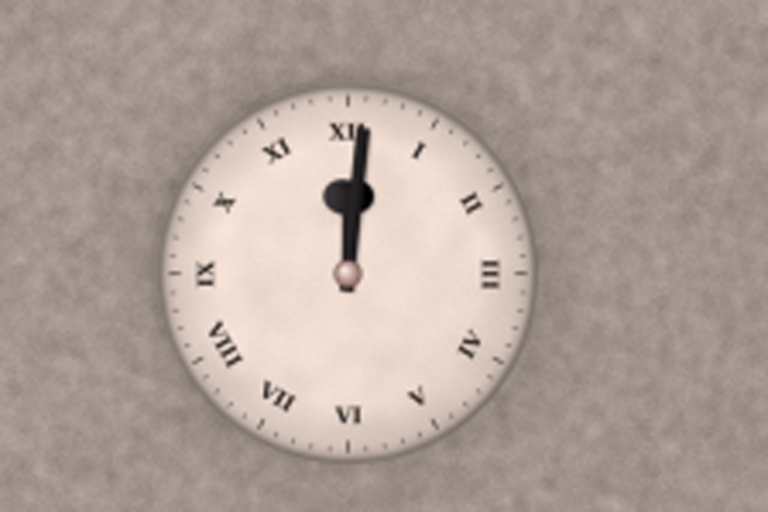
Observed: 12:01
